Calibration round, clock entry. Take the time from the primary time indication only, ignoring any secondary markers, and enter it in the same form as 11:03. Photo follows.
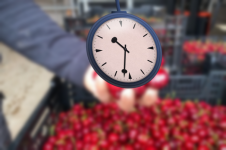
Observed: 10:32
